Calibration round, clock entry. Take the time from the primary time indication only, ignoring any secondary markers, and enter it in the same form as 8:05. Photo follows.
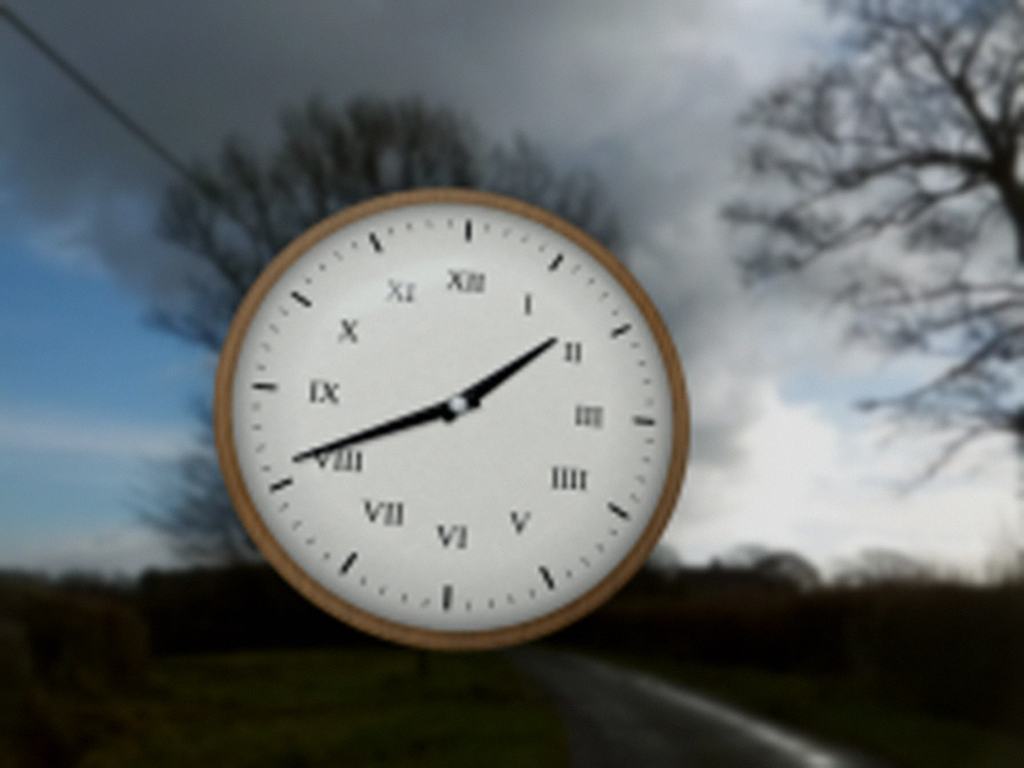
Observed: 1:41
